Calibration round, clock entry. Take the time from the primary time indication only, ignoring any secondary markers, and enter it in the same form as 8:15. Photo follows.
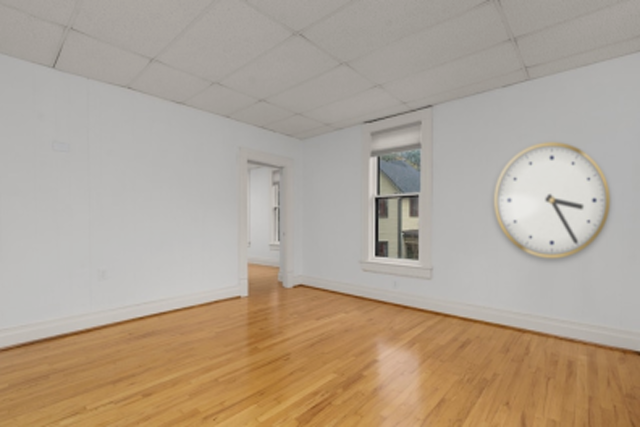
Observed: 3:25
